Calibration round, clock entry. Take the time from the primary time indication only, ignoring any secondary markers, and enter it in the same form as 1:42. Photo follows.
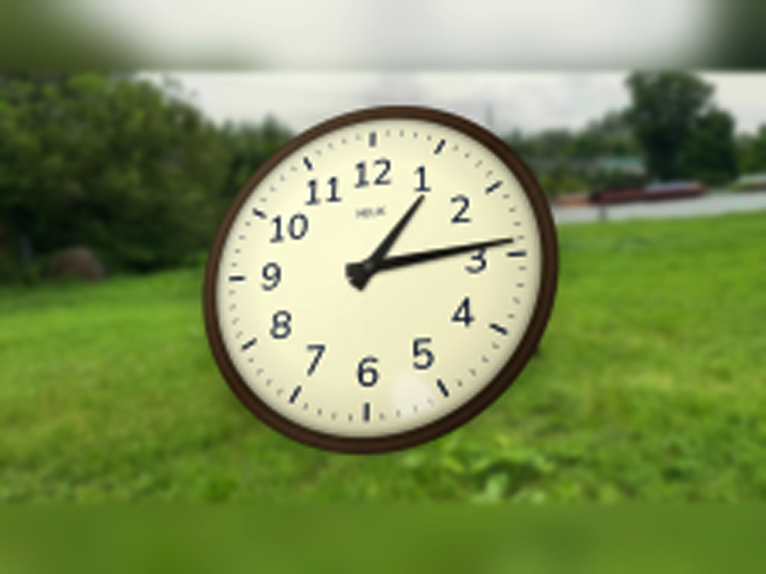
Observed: 1:14
